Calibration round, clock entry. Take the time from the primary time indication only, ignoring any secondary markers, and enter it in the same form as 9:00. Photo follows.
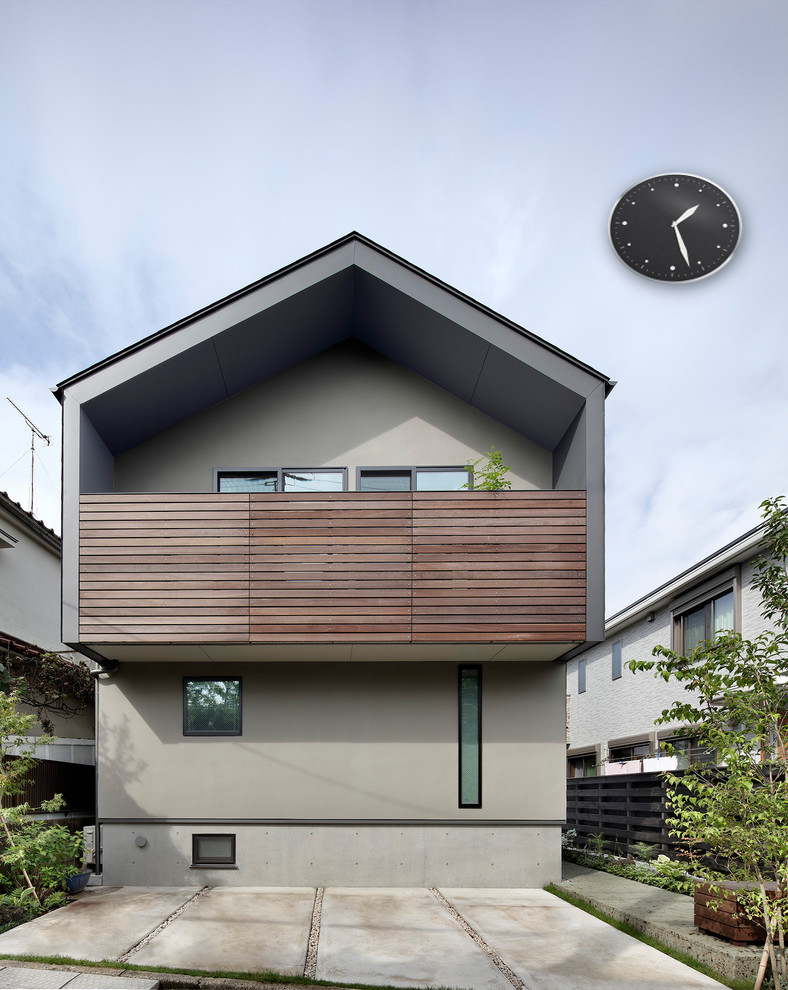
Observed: 1:27
